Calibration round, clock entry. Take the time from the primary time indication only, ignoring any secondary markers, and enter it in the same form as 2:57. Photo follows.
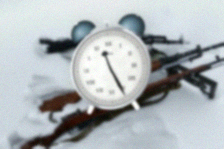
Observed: 11:26
